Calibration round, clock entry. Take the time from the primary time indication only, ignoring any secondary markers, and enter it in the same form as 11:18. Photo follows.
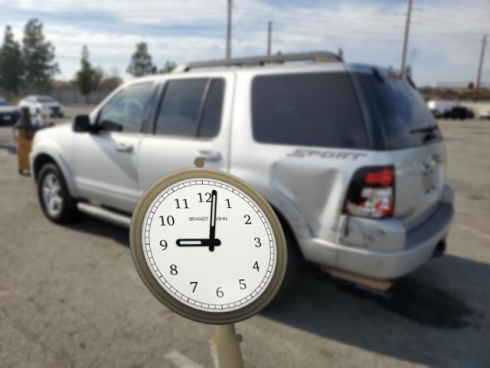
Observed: 9:02
